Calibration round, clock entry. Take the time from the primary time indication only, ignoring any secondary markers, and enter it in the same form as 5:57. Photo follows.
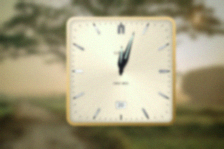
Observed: 12:03
